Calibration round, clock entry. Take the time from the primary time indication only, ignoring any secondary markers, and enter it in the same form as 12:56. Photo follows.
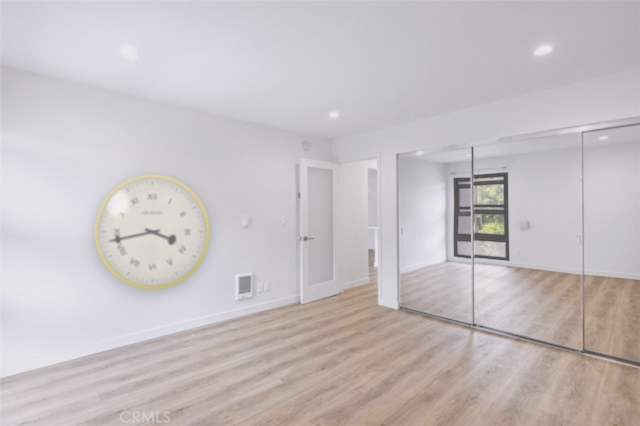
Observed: 3:43
